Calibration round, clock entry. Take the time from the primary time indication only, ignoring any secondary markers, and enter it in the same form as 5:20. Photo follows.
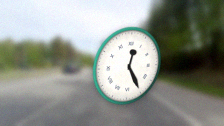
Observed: 12:25
